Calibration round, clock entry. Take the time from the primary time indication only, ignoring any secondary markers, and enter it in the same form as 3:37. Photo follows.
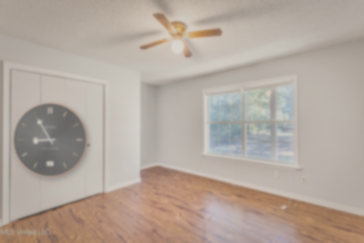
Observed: 8:55
